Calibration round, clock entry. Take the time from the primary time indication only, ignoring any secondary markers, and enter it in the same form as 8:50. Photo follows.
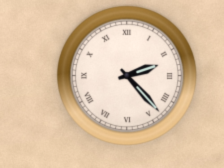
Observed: 2:23
